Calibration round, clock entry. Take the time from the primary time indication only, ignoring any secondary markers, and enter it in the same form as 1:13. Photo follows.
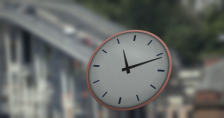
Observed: 11:11
